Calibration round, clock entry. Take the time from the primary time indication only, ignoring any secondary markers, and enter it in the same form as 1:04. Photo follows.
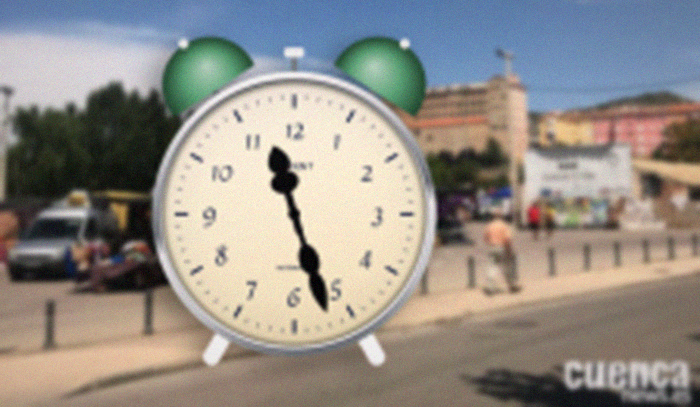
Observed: 11:27
